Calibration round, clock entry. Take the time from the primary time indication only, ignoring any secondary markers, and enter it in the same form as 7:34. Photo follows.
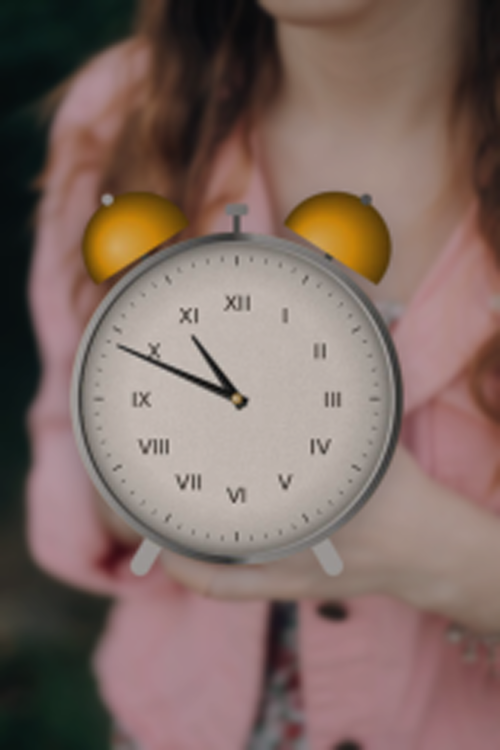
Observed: 10:49
